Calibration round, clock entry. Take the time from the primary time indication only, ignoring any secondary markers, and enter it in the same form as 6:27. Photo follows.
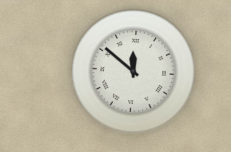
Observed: 11:51
